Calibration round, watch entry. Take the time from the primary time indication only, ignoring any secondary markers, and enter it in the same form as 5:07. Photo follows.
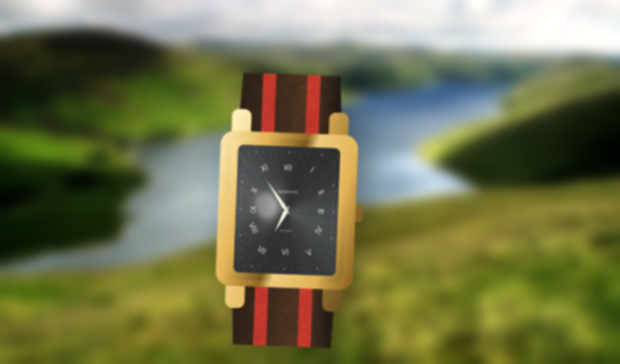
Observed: 6:54
